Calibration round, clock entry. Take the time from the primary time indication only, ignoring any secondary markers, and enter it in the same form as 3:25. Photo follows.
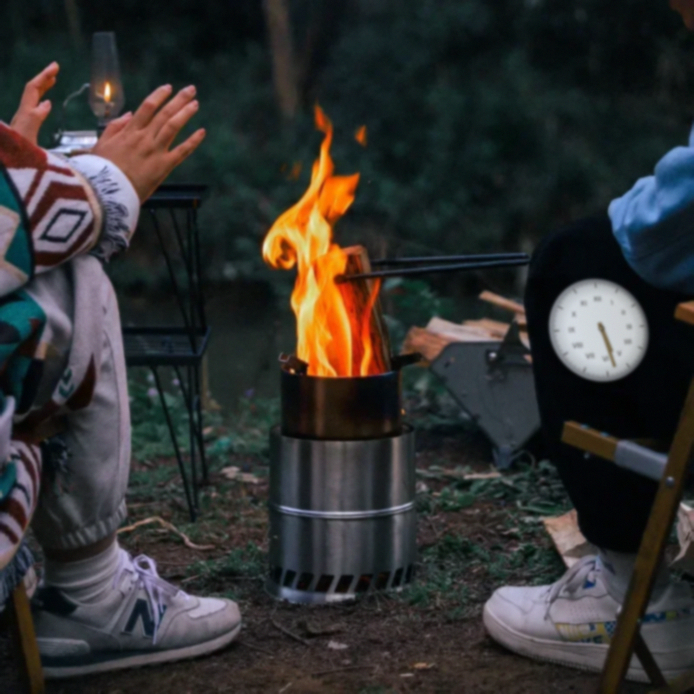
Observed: 5:28
